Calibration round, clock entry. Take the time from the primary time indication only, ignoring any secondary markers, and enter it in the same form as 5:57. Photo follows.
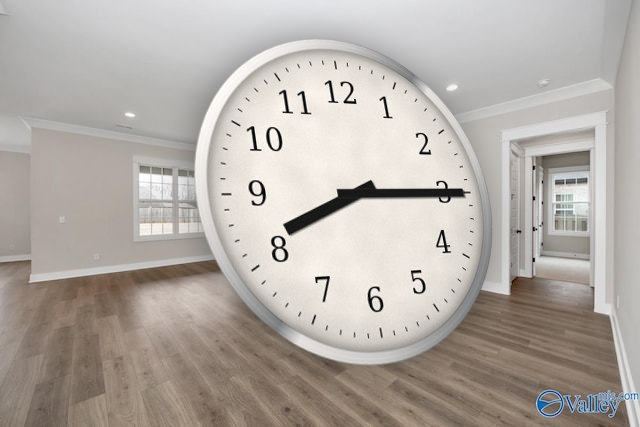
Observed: 8:15
